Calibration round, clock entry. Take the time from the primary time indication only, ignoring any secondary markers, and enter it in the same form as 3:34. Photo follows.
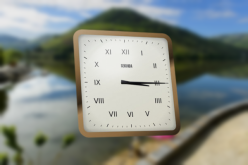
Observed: 3:15
